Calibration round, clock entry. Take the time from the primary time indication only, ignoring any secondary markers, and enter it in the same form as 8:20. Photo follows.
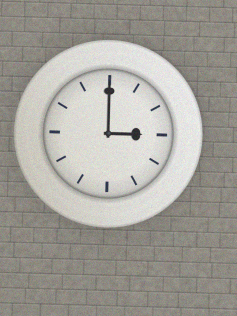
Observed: 3:00
